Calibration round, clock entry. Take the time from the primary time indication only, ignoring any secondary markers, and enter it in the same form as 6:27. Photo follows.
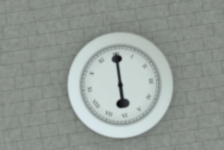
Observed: 6:00
